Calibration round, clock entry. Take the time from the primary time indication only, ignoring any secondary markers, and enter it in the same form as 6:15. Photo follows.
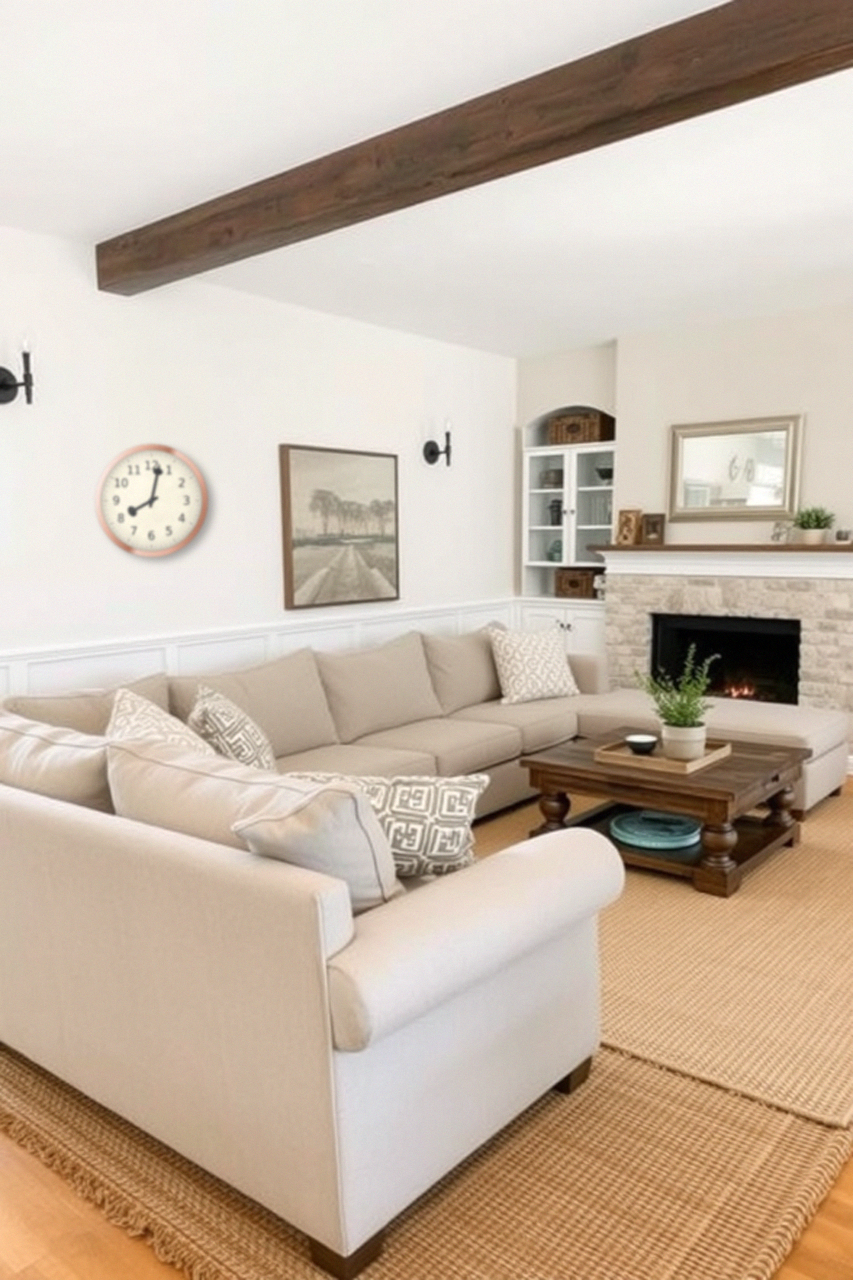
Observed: 8:02
